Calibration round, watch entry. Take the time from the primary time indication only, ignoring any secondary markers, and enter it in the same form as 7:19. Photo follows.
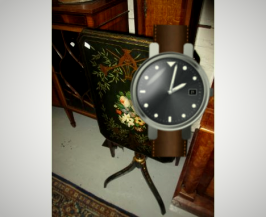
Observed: 2:02
